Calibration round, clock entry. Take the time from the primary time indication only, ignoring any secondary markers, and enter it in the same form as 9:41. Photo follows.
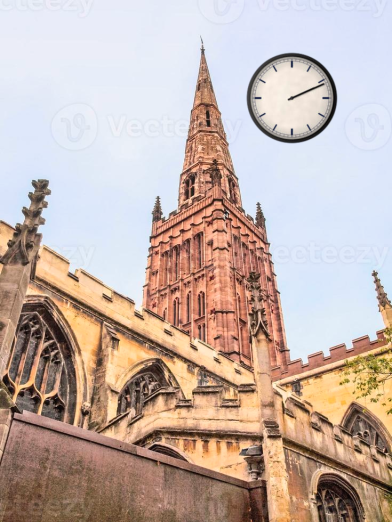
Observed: 2:11
